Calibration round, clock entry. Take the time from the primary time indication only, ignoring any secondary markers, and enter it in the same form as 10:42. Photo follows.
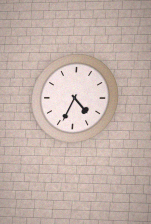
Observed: 4:34
